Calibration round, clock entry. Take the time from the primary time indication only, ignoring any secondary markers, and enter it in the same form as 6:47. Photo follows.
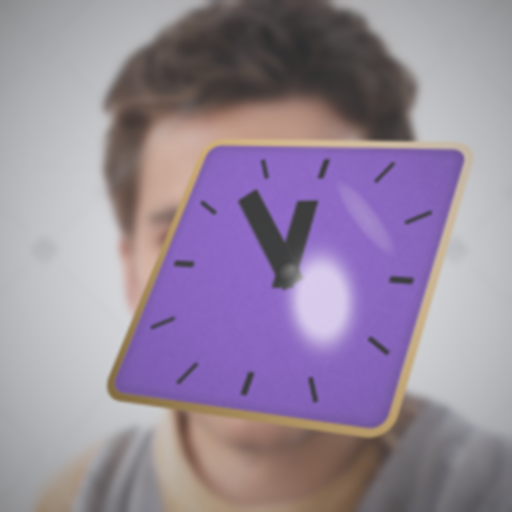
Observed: 11:53
